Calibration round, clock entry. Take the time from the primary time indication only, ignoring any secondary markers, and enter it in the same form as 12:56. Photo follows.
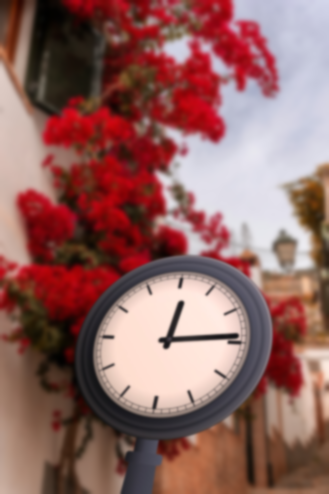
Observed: 12:14
